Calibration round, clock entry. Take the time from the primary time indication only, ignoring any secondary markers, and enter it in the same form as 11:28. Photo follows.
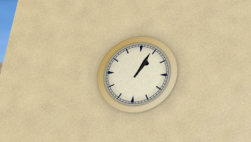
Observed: 1:04
